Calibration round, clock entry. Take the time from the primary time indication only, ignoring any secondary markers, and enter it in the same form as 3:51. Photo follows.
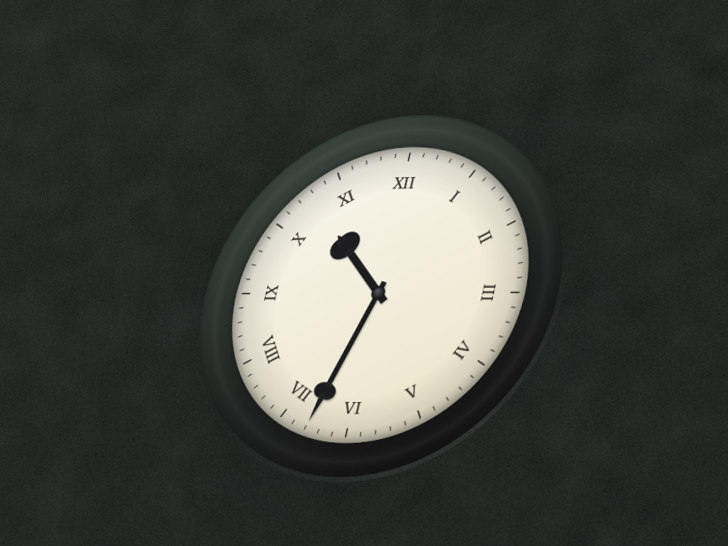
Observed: 10:33
